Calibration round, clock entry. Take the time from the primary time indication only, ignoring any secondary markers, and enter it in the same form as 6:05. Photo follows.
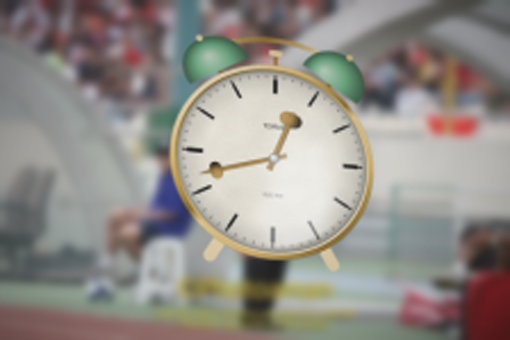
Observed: 12:42
